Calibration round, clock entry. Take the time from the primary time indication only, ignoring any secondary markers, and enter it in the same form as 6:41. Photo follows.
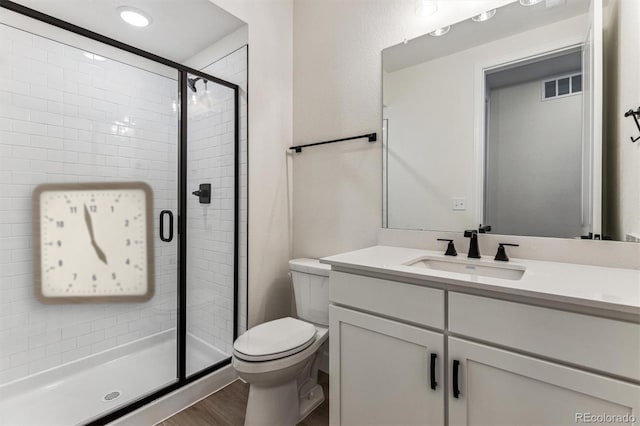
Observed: 4:58
